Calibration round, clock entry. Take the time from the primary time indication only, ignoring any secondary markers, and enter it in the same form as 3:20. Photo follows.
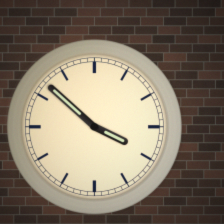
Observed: 3:52
